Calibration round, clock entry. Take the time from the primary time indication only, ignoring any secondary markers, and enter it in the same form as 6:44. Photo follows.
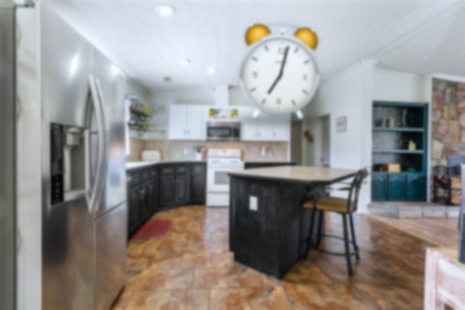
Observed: 7:02
